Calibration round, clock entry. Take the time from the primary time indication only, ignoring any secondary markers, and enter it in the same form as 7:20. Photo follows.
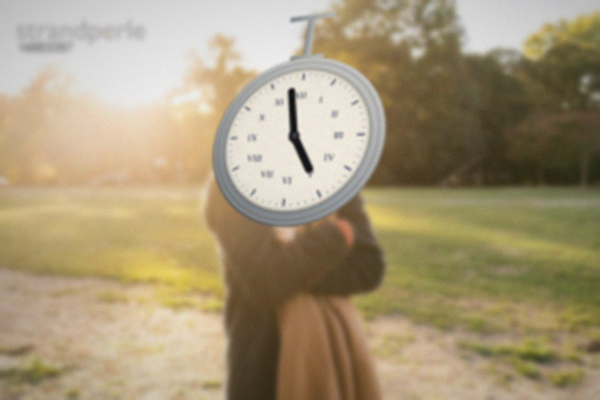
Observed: 4:58
